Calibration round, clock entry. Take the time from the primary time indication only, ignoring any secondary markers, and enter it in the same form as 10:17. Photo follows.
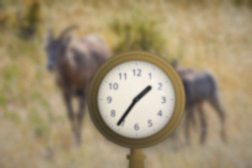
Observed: 1:36
